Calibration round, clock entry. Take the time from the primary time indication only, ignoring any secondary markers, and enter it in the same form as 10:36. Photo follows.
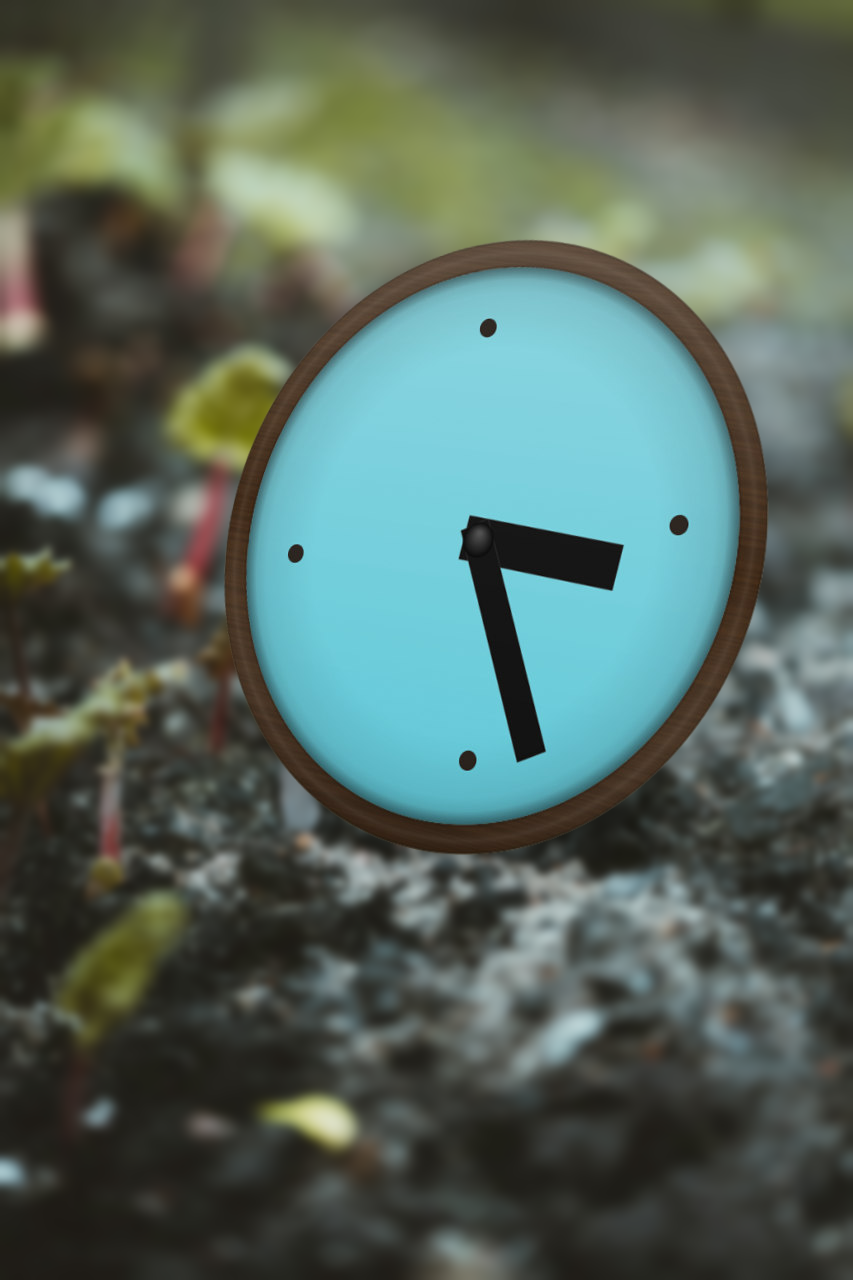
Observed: 3:27
